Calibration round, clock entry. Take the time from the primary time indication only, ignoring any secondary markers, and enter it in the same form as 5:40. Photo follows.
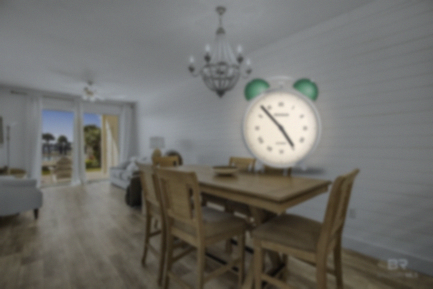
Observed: 4:53
